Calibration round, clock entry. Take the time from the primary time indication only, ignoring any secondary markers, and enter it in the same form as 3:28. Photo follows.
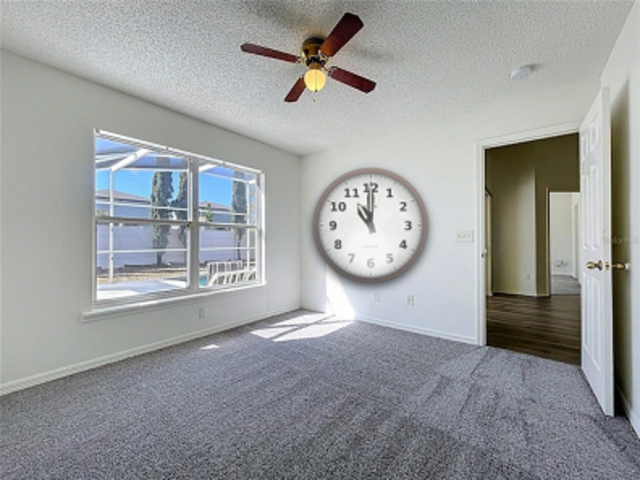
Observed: 11:00
